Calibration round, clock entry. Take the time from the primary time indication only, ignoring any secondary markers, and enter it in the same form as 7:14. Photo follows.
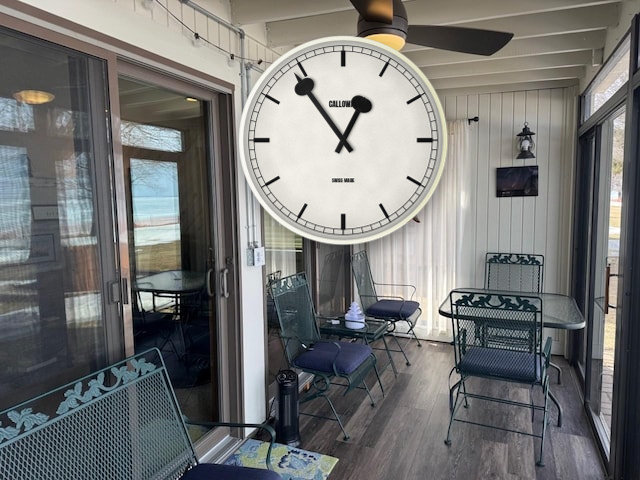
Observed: 12:54
